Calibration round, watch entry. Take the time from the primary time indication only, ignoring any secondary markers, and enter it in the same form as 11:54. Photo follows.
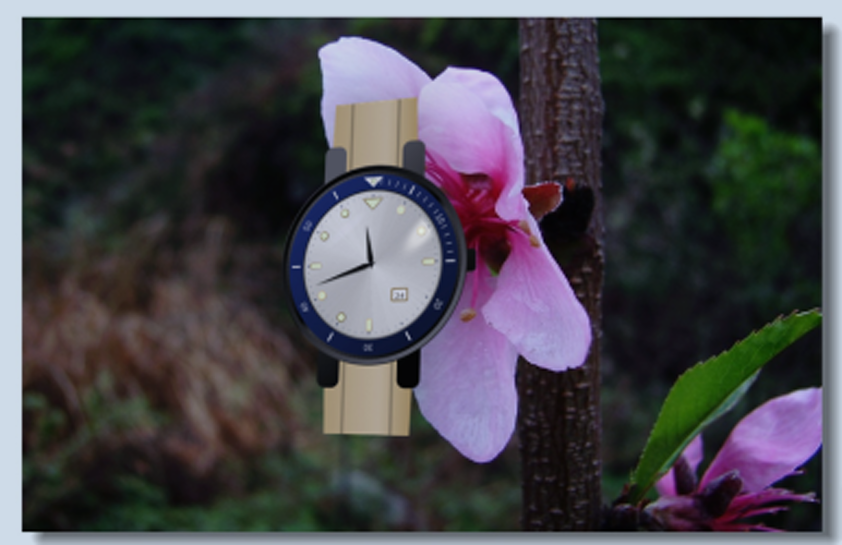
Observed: 11:42
